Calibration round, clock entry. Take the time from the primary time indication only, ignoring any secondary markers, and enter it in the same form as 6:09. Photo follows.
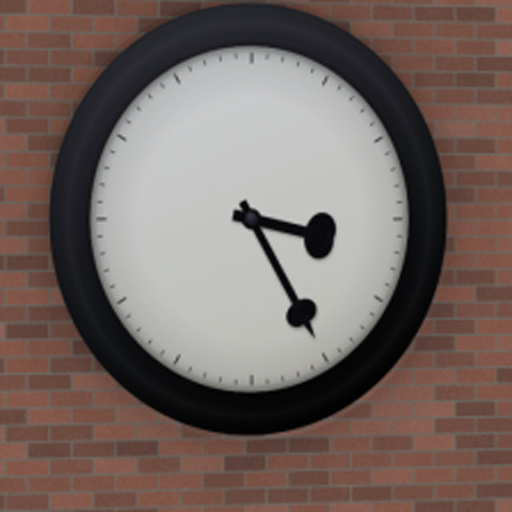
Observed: 3:25
